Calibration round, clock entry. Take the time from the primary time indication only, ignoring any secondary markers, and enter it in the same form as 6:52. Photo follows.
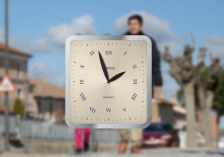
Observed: 1:57
